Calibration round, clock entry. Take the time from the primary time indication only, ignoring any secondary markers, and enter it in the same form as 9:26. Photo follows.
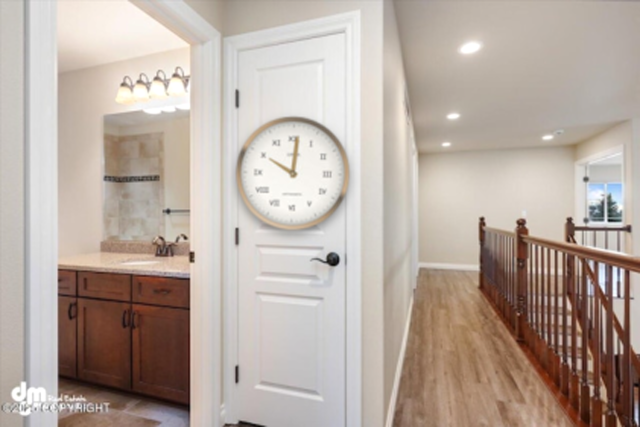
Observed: 10:01
